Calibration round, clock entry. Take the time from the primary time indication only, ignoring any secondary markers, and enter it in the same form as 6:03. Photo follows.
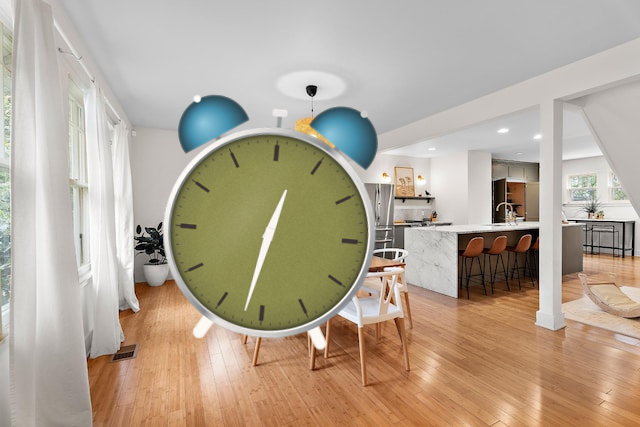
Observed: 12:32
